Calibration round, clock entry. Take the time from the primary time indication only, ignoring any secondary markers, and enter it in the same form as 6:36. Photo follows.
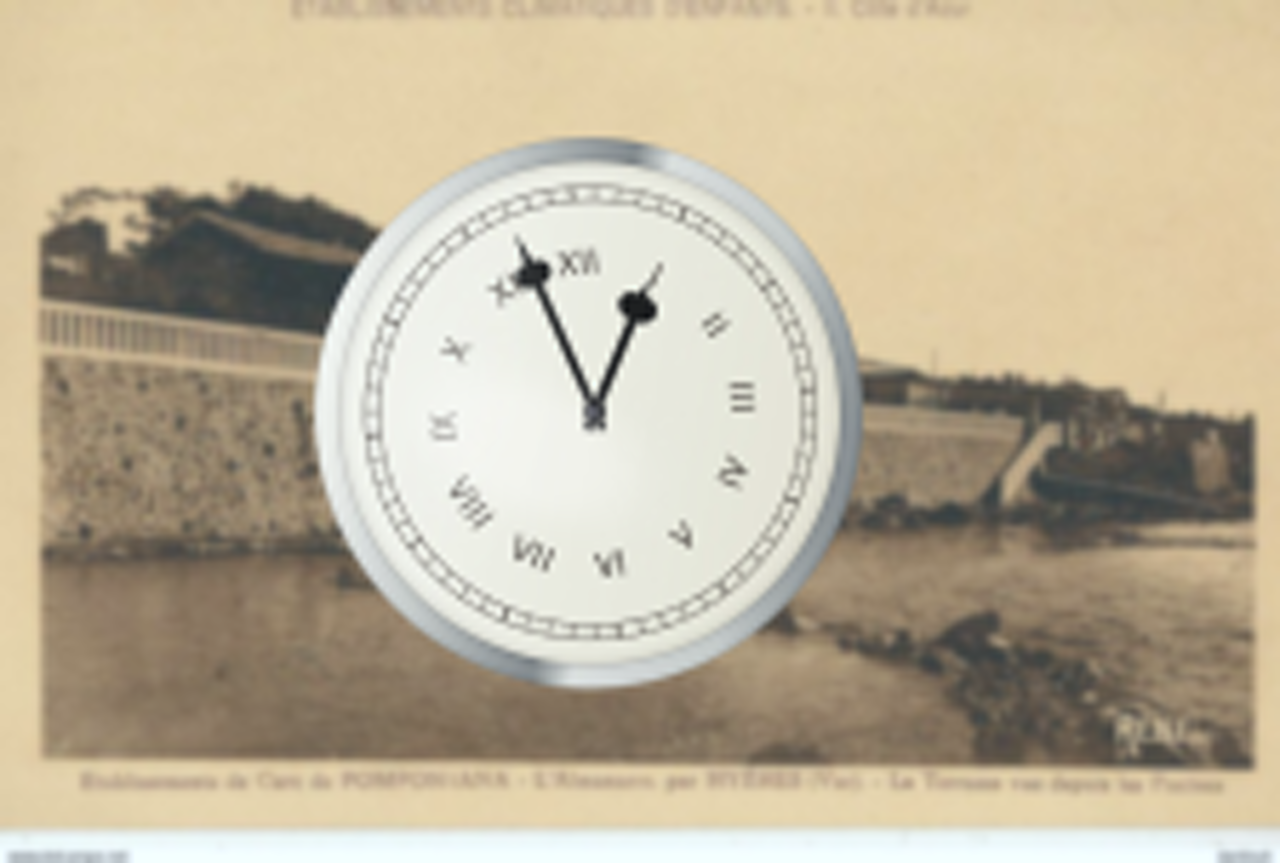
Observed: 12:57
